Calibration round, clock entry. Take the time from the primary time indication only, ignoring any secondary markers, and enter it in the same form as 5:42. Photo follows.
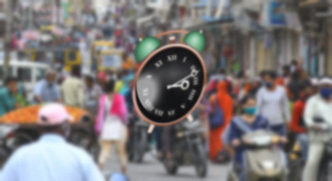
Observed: 3:12
